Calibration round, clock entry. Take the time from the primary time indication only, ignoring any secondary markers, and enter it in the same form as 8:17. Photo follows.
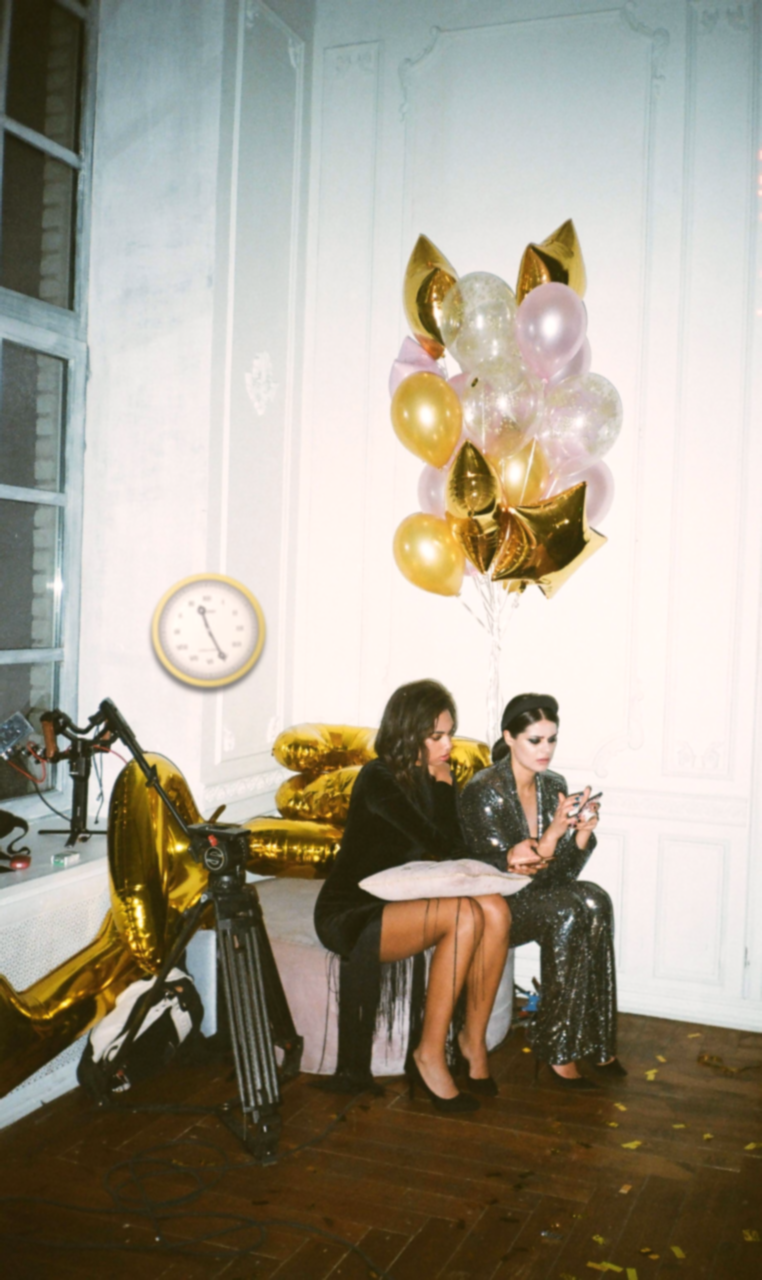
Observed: 11:26
